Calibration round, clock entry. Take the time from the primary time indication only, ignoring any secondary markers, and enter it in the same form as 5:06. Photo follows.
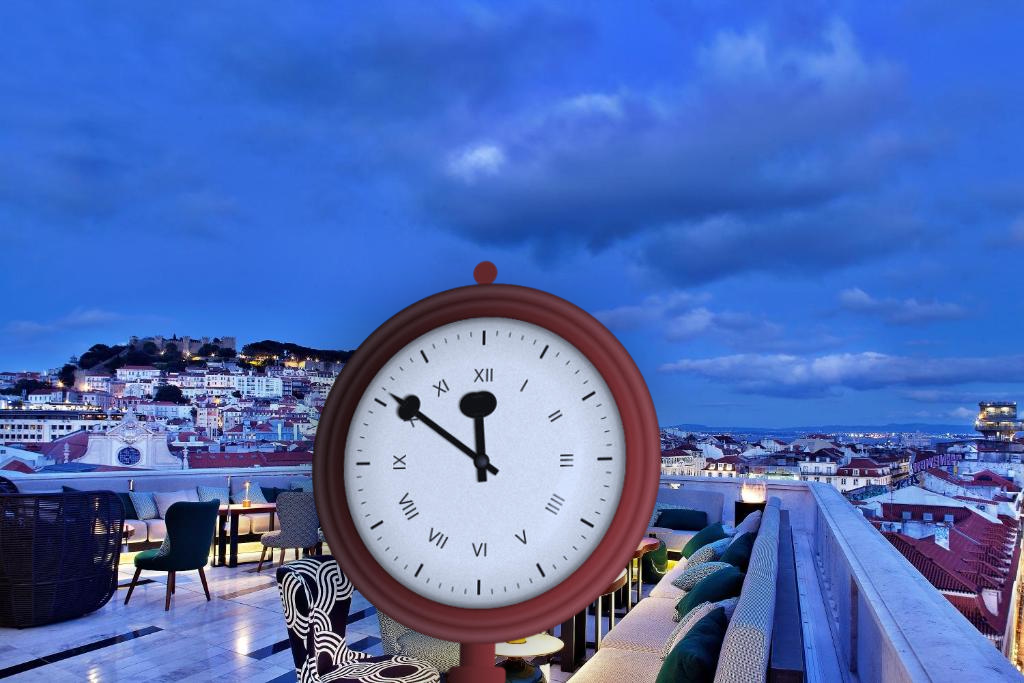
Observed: 11:51
